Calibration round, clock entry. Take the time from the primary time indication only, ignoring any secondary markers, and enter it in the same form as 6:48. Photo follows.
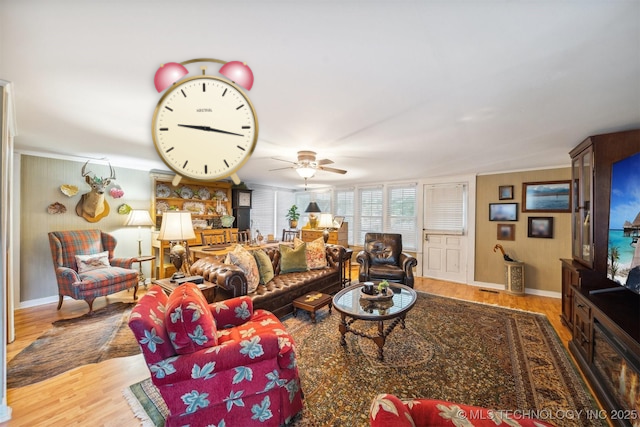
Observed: 9:17
